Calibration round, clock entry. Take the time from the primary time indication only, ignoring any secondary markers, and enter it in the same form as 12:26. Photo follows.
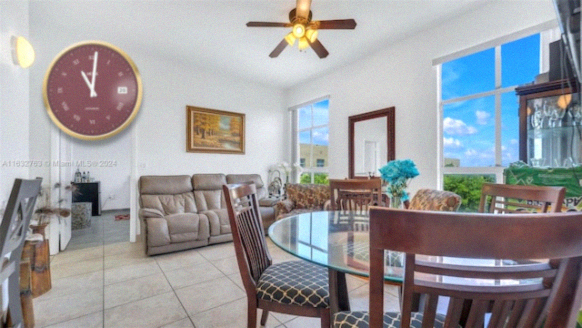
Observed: 11:01
